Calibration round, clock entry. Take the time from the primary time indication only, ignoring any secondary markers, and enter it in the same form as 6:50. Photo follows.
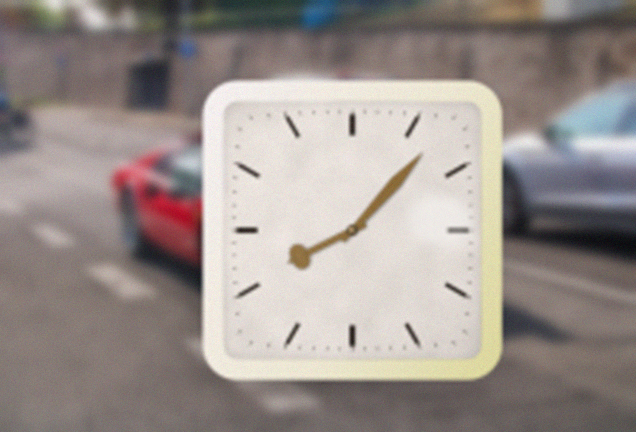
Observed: 8:07
